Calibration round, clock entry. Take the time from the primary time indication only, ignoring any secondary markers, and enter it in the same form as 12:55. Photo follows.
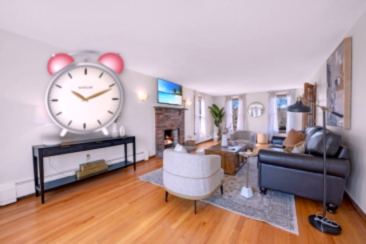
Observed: 10:11
